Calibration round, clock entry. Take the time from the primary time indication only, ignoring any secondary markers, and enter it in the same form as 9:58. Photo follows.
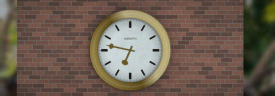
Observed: 6:47
